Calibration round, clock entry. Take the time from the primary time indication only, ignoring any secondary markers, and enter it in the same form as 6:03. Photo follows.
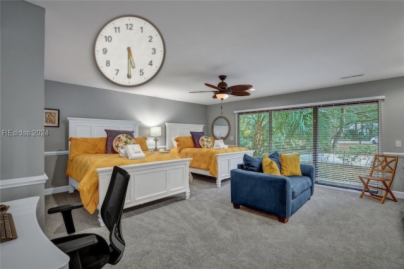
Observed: 5:30
